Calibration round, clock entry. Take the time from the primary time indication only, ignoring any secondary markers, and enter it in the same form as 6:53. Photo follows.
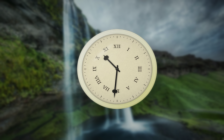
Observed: 10:31
